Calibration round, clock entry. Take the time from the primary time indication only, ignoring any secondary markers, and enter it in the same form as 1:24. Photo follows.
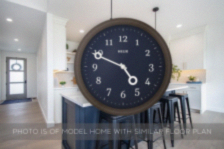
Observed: 4:49
